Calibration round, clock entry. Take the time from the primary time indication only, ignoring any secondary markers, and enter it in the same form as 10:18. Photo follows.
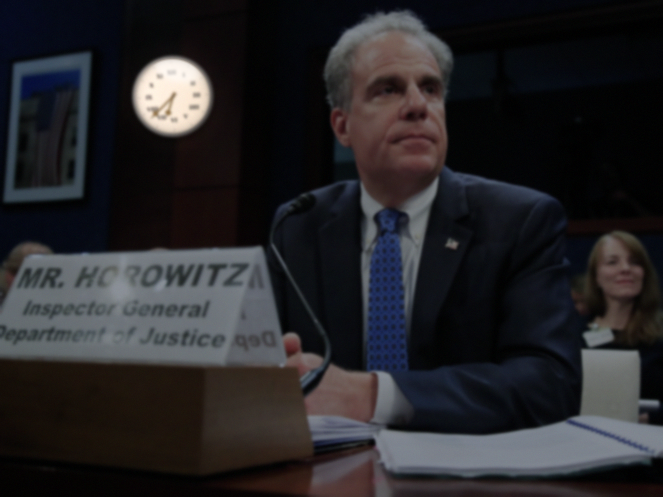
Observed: 6:38
